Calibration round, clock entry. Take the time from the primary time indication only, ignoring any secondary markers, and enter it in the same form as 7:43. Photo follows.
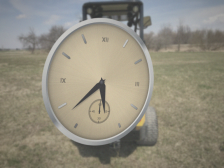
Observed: 5:38
